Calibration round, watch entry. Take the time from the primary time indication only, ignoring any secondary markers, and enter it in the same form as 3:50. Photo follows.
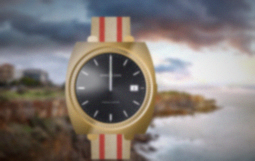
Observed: 12:00
